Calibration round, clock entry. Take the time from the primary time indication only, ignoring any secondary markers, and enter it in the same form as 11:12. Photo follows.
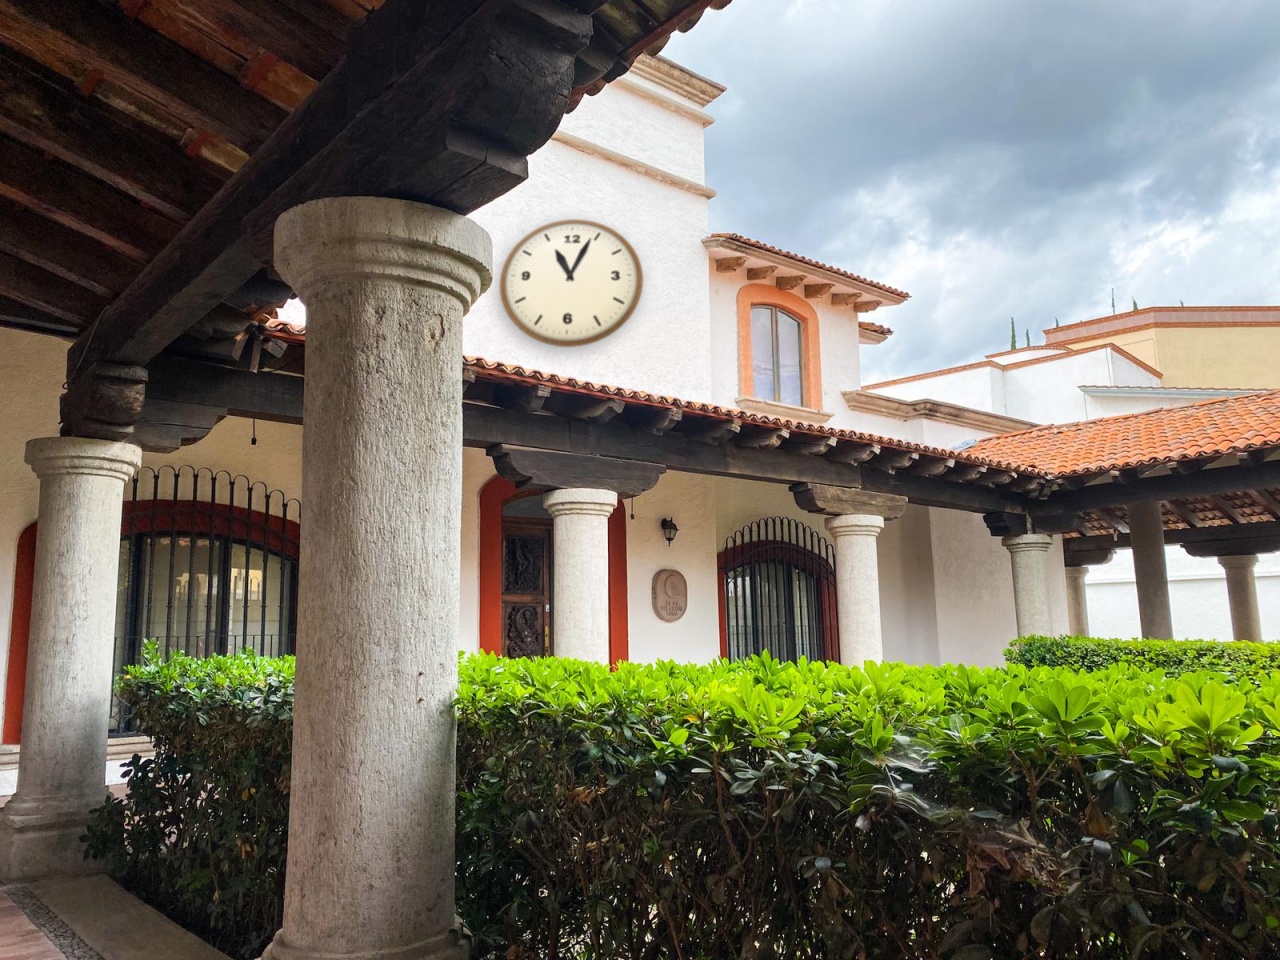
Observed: 11:04
